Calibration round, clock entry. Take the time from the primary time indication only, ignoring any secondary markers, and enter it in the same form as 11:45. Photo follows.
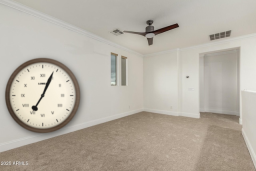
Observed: 7:04
